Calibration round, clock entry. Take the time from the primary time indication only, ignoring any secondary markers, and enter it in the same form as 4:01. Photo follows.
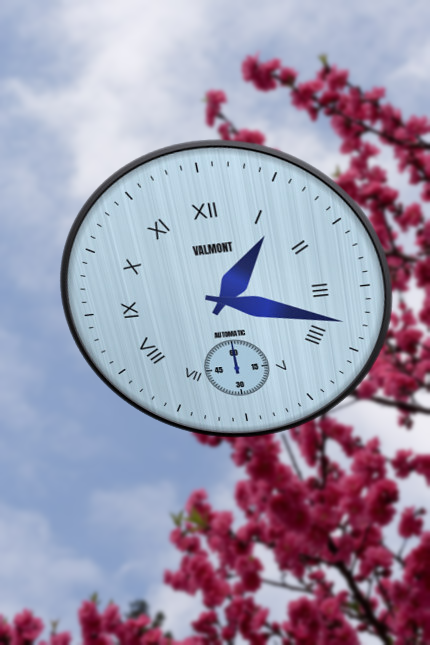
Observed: 1:18
